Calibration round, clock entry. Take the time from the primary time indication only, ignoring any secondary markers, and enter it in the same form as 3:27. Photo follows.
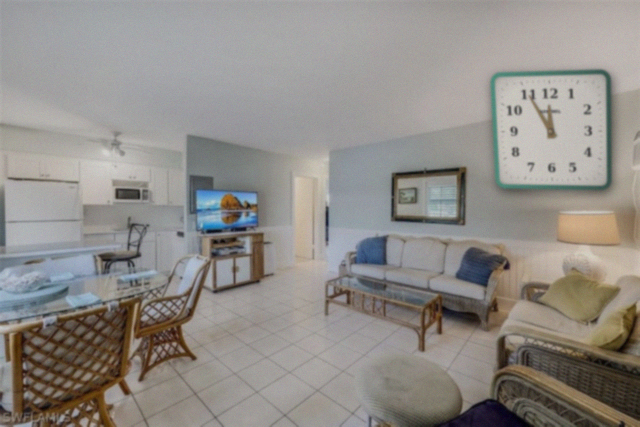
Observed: 11:55
